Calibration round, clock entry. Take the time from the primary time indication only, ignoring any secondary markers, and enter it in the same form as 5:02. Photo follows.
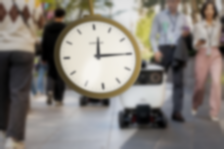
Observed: 12:15
